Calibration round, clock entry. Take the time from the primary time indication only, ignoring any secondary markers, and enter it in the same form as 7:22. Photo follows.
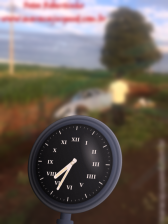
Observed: 7:34
